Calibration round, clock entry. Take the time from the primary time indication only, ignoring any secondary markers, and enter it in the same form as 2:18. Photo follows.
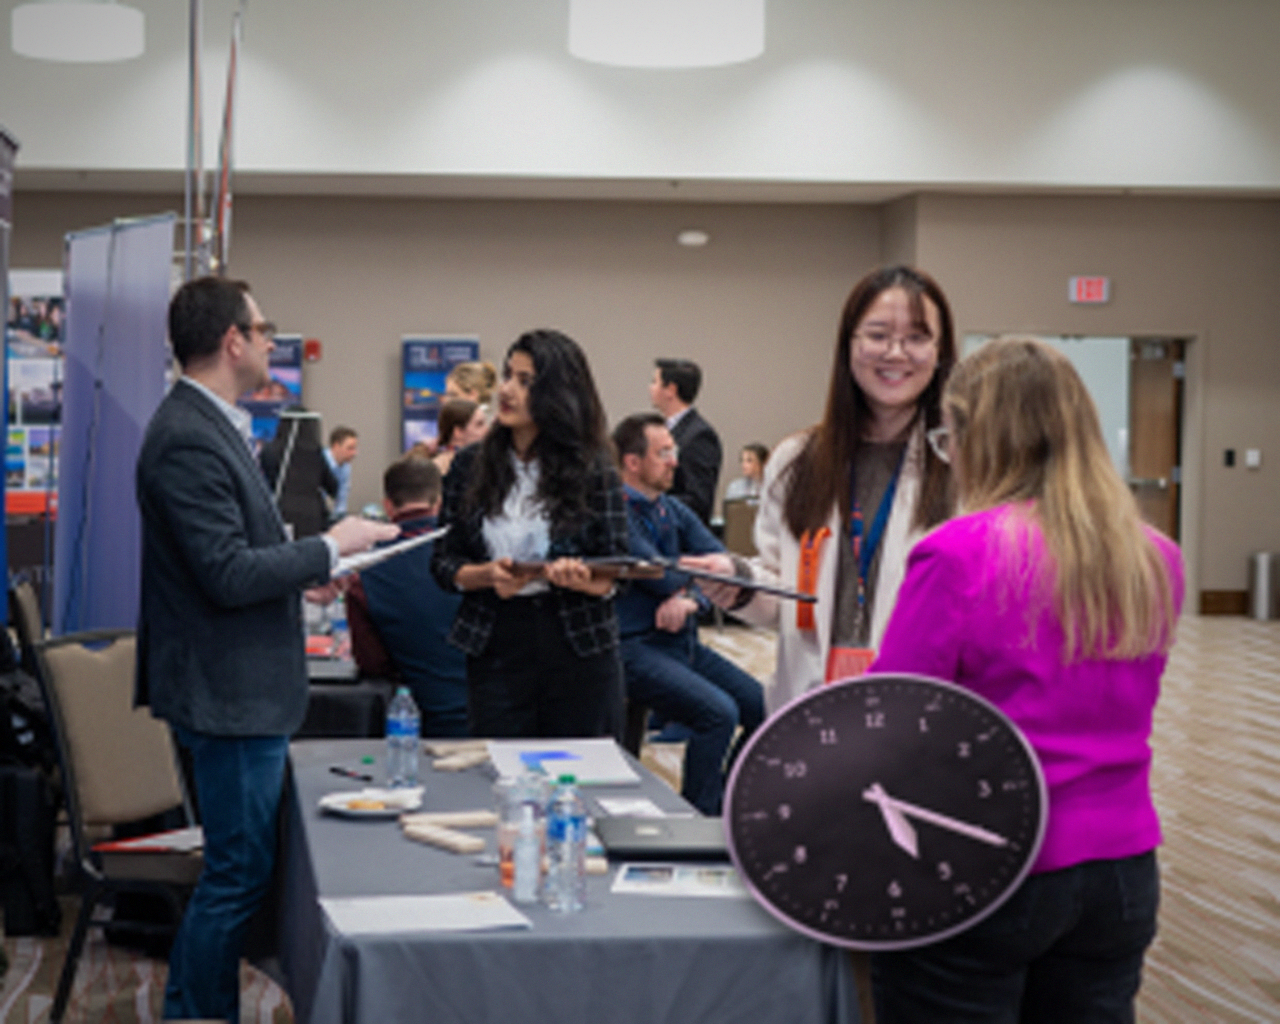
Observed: 5:20
